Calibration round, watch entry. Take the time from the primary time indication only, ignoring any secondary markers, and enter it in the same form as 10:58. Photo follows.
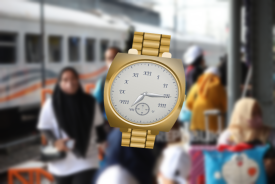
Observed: 7:15
